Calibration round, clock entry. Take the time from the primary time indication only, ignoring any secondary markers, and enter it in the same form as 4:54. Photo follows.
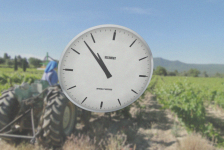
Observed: 10:53
